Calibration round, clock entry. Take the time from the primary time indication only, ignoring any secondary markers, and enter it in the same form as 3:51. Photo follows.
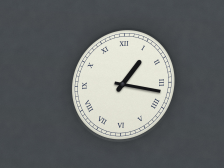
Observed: 1:17
